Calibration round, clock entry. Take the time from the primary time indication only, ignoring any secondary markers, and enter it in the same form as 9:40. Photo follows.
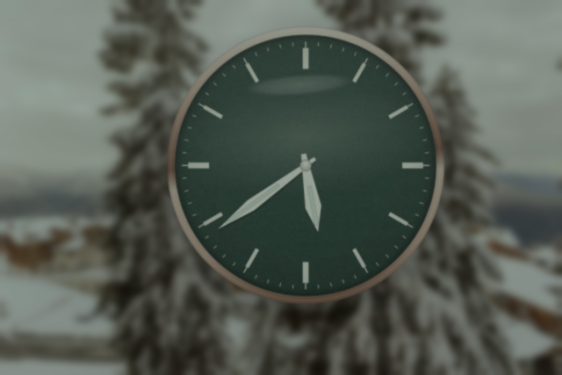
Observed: 5:39
